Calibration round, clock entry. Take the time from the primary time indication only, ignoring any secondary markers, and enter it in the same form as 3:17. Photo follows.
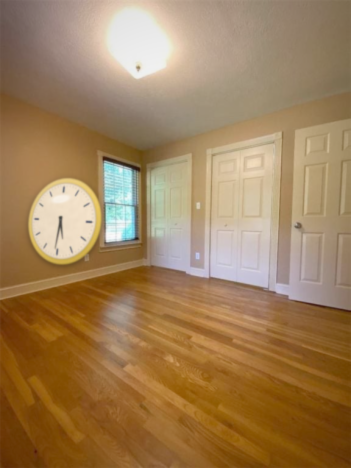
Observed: 5:31
